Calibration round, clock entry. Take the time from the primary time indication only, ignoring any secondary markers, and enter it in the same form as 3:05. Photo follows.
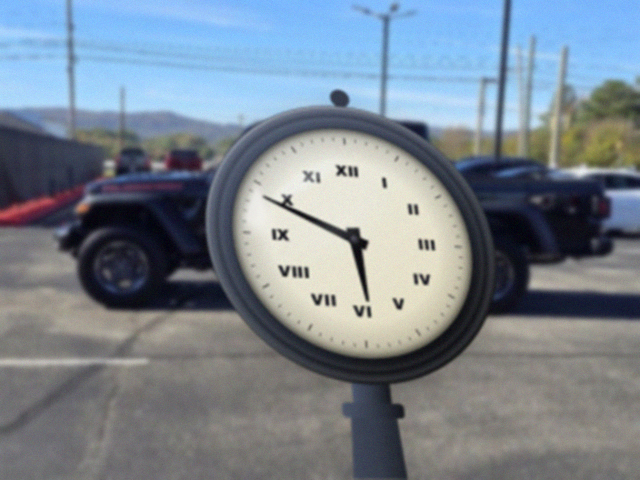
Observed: 5:49
